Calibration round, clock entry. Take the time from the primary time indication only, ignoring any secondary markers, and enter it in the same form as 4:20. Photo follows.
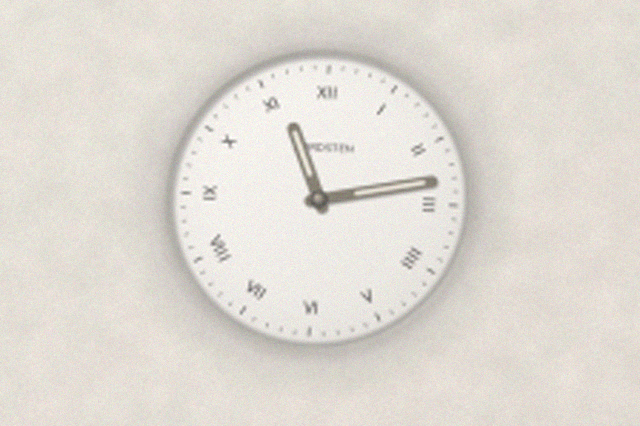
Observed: 11:13
